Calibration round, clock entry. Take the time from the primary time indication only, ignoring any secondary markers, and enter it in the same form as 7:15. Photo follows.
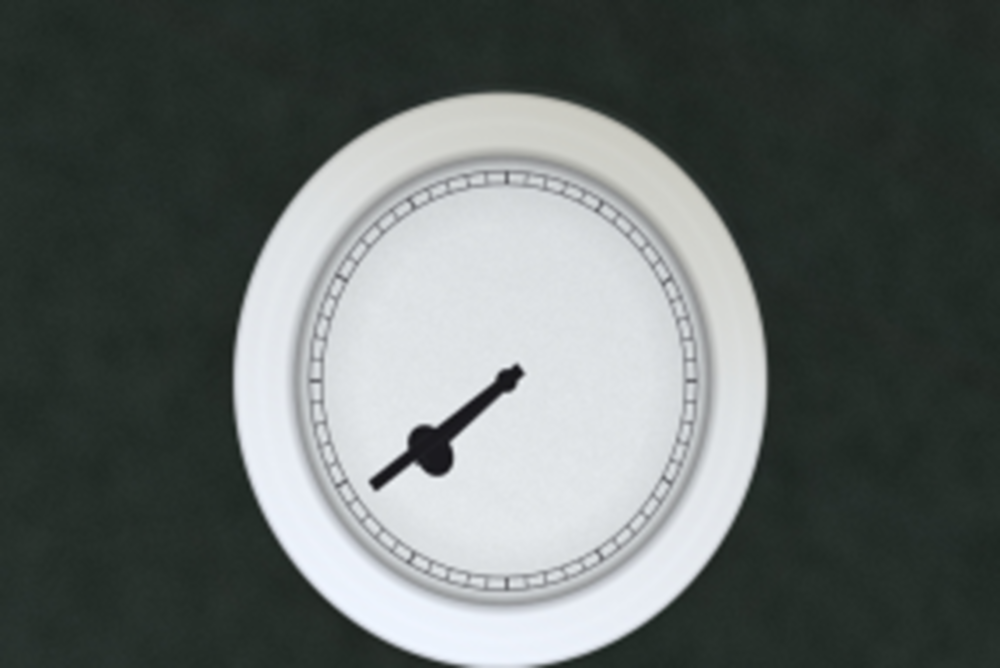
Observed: 7:39
